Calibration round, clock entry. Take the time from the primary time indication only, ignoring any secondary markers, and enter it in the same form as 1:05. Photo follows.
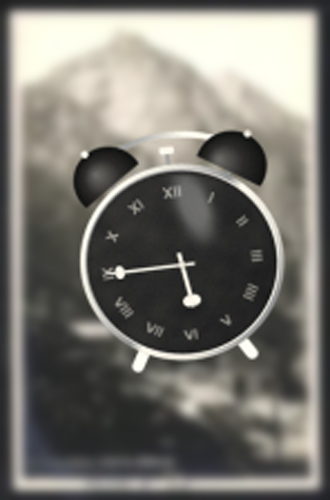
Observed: 5:45
